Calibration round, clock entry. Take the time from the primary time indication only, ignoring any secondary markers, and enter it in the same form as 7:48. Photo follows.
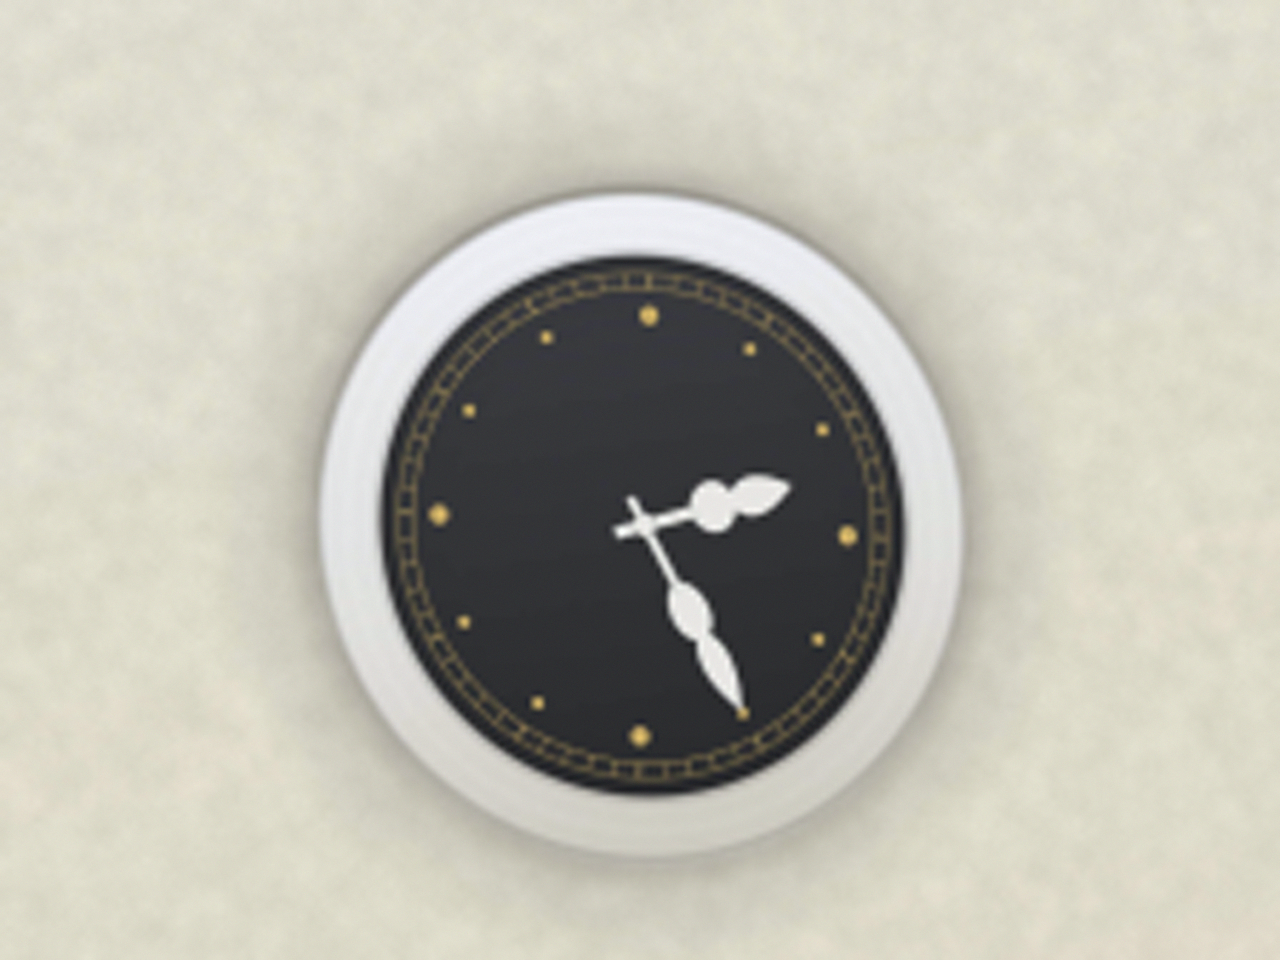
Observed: 2:25
